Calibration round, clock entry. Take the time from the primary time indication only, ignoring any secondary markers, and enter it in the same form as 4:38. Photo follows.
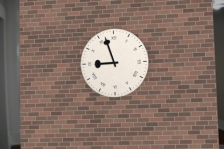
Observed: 8:57
